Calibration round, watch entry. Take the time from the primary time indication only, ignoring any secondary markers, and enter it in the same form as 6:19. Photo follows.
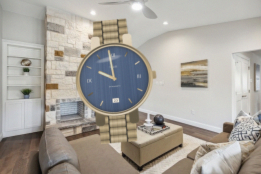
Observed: 9:59
